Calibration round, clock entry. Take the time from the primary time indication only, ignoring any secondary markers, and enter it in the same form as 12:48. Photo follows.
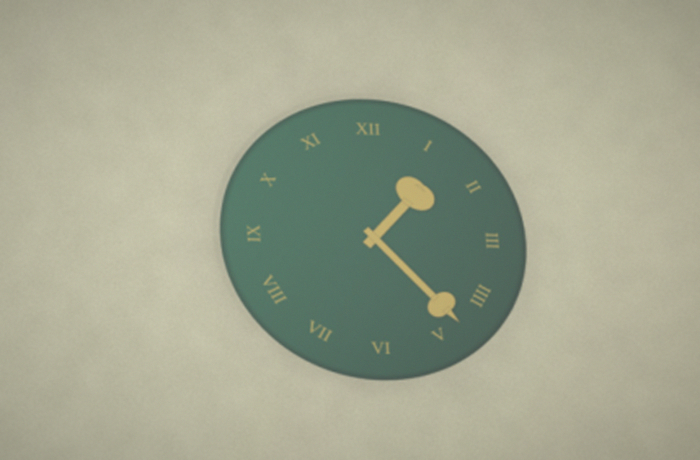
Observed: 1:23
